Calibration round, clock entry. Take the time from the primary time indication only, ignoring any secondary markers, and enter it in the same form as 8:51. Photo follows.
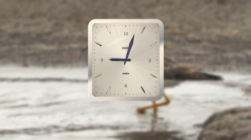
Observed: 9:03
